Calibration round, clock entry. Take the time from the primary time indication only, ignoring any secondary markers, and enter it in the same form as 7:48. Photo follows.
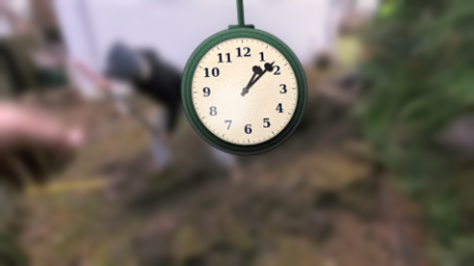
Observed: 1:08
